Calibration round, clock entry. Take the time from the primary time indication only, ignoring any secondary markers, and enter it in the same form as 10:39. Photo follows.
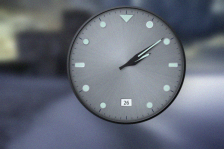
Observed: 2:09
